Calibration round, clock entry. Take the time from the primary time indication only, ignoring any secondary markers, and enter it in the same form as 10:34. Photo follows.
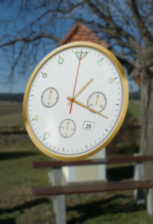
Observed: 1:18
